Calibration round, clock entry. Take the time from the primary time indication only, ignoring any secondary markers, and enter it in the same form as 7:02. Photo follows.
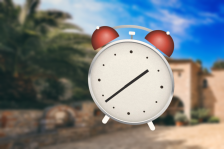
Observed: 1:38
